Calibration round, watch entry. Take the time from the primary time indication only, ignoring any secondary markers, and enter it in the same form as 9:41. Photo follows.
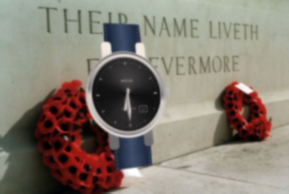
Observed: 6:30
